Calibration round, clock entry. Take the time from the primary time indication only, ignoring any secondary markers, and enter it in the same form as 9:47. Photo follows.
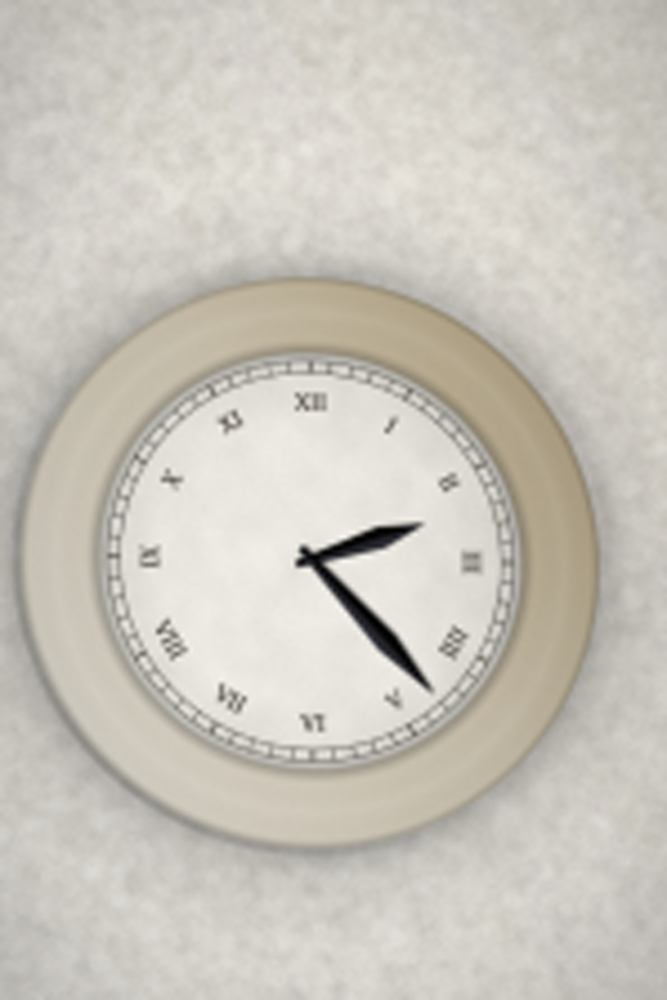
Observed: 2:23
